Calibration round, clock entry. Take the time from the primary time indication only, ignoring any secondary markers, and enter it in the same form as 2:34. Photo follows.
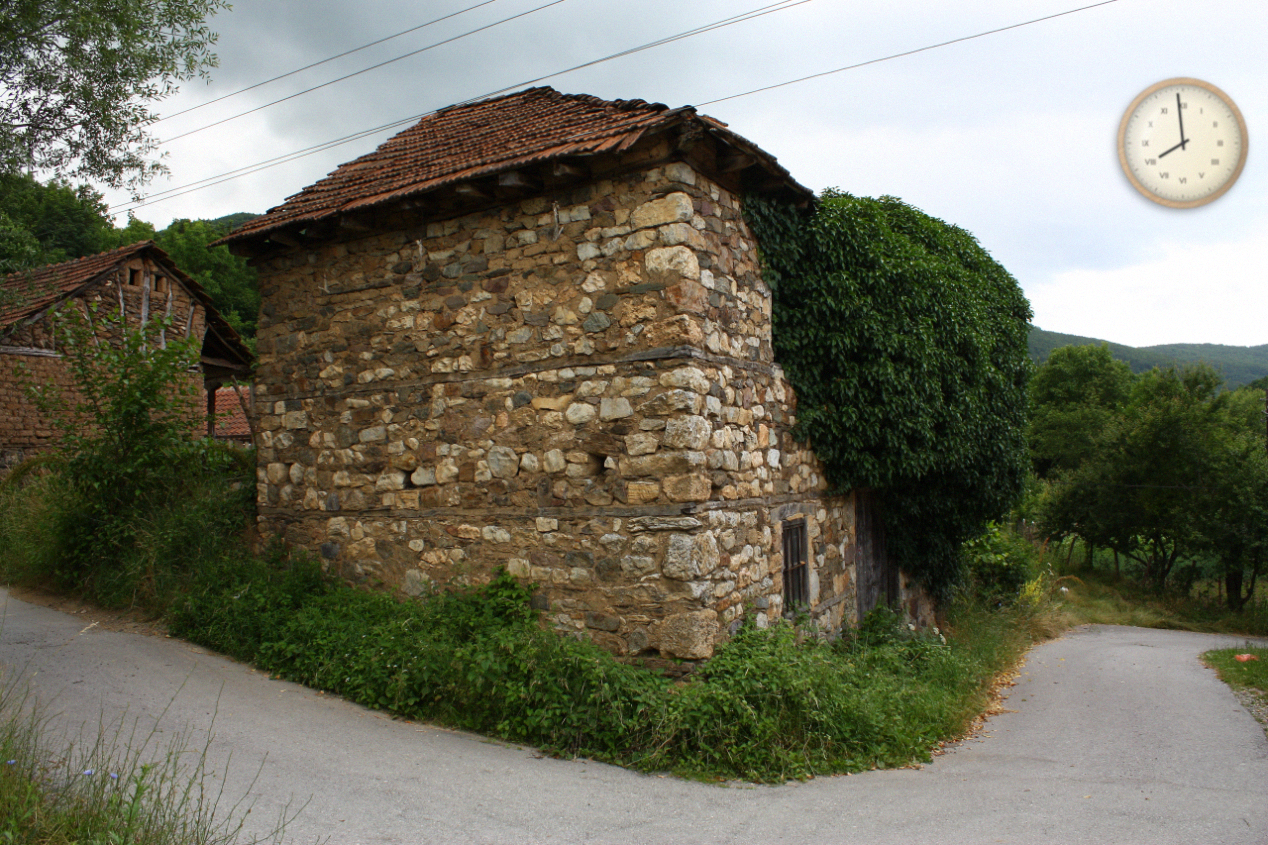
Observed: 7:59
